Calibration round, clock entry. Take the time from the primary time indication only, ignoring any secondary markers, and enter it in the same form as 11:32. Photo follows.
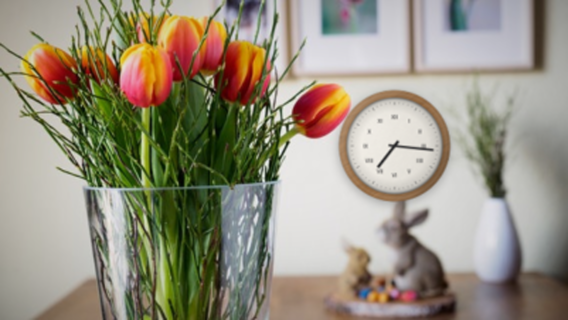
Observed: 7:16
